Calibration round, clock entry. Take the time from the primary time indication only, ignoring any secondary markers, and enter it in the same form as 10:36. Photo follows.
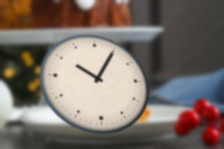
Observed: 10:05
